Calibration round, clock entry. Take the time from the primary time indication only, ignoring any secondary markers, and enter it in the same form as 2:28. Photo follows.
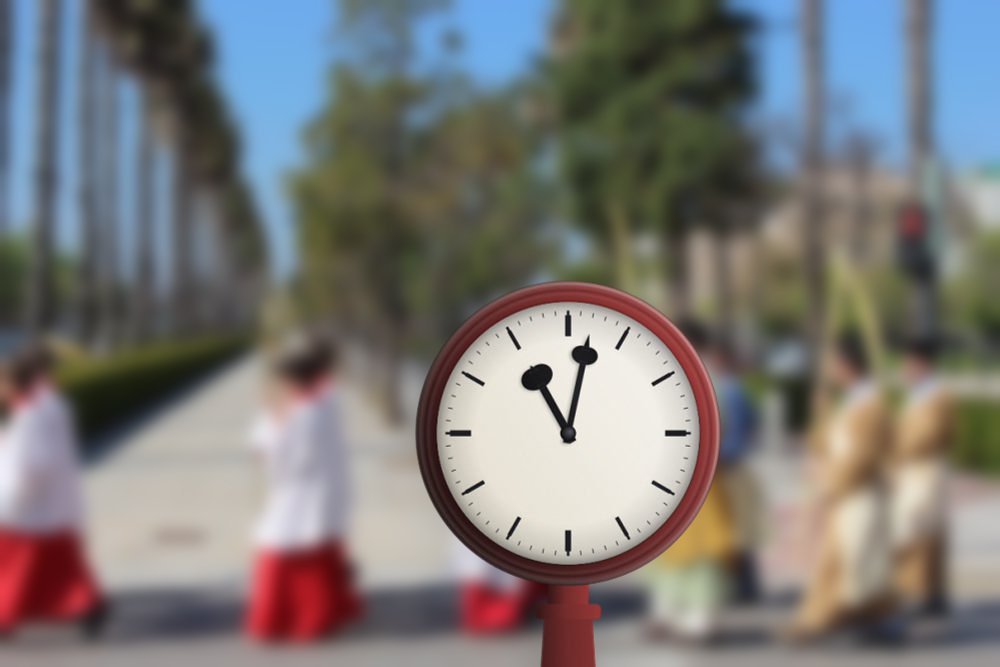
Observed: 11:02
